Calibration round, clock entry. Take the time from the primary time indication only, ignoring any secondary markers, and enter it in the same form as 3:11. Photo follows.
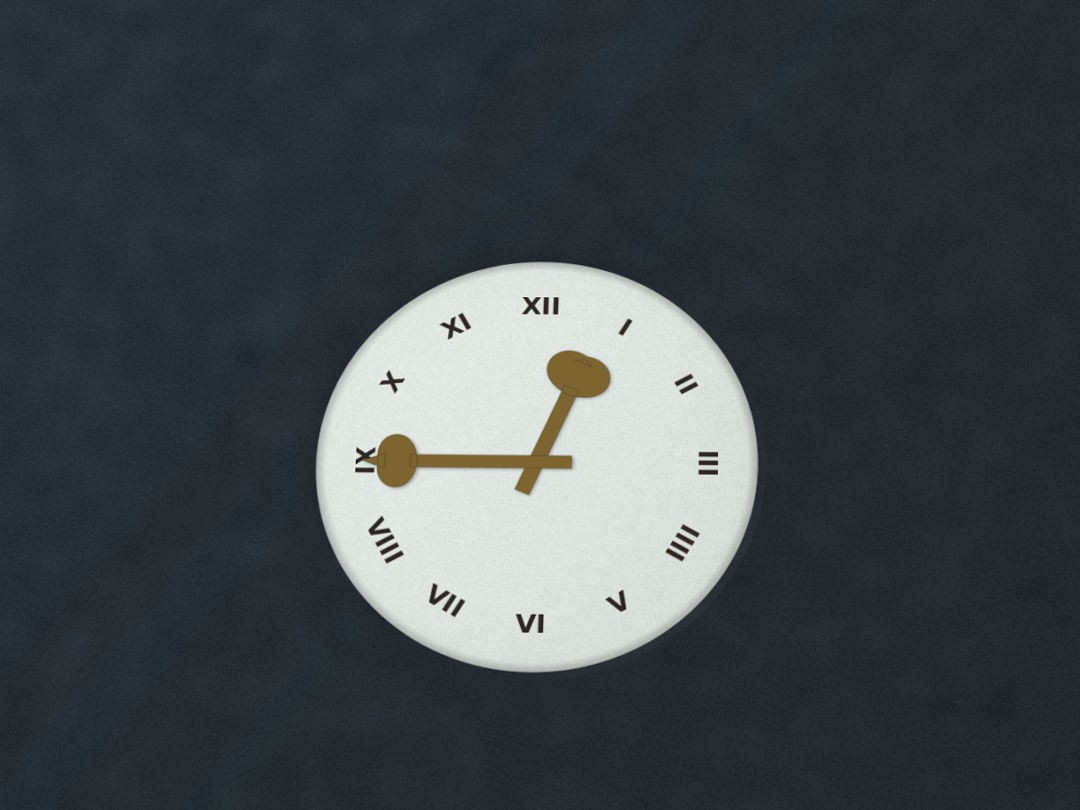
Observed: 12:45
